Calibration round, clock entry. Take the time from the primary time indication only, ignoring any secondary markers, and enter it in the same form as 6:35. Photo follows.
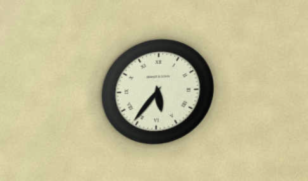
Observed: 5:36
